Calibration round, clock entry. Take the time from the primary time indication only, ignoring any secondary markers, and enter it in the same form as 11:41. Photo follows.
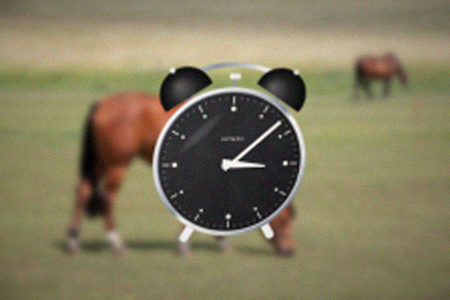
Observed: 3:08
